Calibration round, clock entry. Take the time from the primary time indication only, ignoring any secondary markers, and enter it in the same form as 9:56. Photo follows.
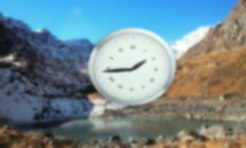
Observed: 1:44
